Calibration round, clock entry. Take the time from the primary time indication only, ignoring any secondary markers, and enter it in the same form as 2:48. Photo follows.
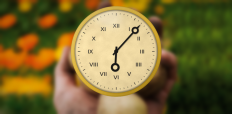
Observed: 6:07
